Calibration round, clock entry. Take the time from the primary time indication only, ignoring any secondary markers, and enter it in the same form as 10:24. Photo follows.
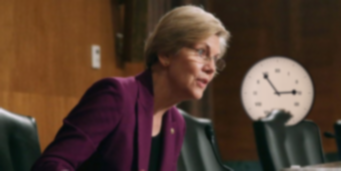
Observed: 2:54
